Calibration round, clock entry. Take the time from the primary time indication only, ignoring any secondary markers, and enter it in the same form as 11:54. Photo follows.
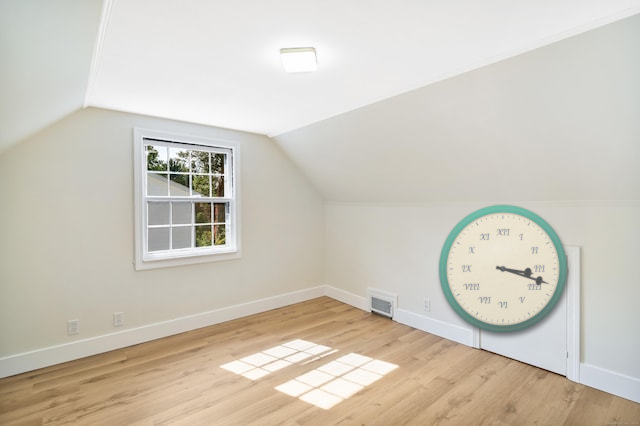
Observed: 3:18
